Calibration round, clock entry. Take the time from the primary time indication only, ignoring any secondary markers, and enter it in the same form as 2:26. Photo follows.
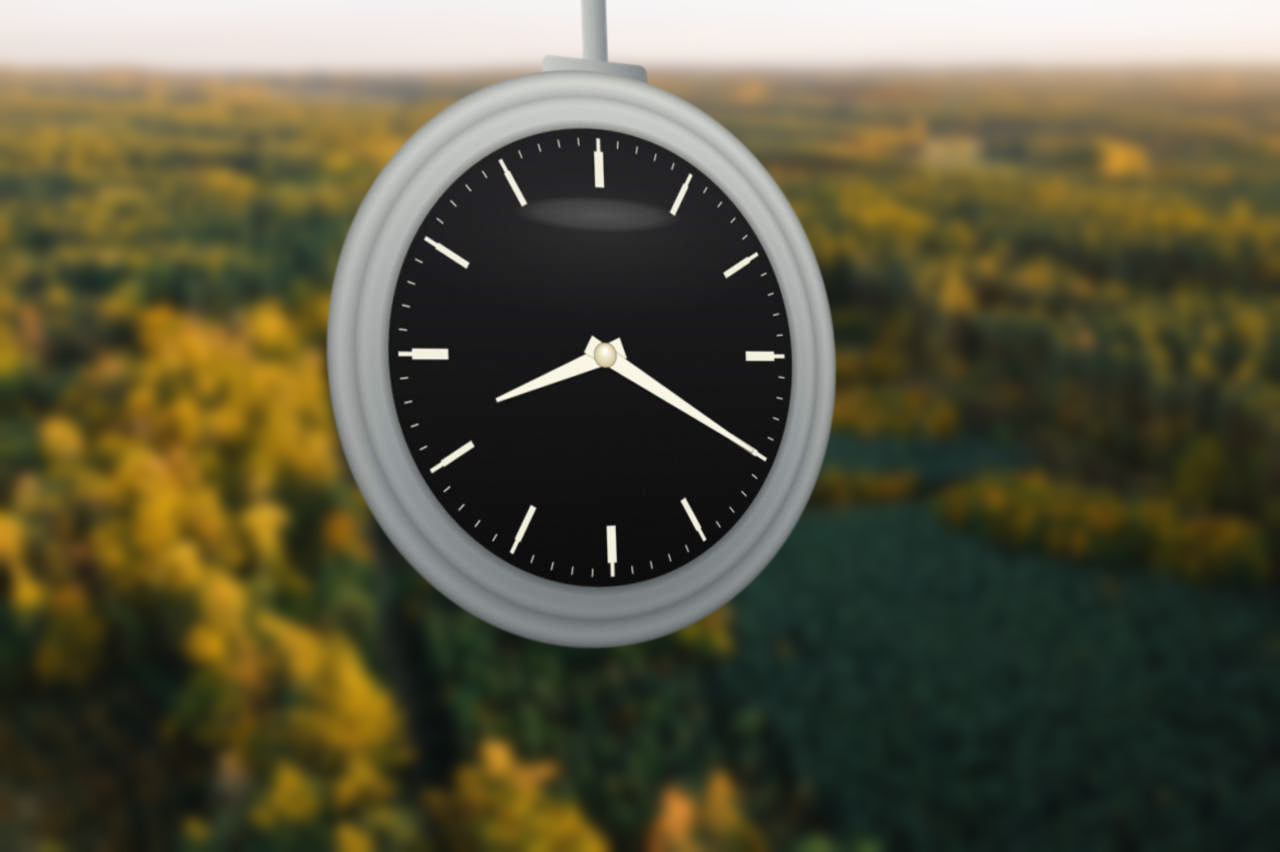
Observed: 8:20
